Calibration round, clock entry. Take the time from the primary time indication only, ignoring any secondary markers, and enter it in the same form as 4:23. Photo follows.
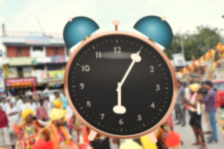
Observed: 6:05
